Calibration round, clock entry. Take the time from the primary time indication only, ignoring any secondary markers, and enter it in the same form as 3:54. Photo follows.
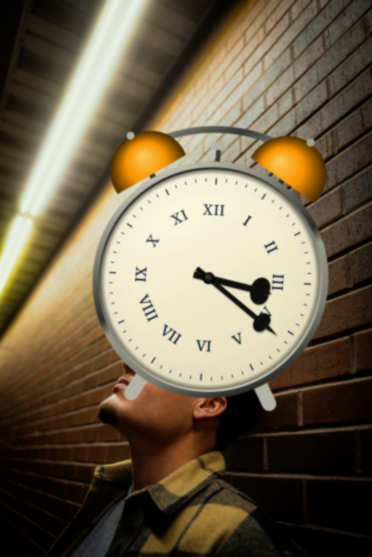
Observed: 3:21
